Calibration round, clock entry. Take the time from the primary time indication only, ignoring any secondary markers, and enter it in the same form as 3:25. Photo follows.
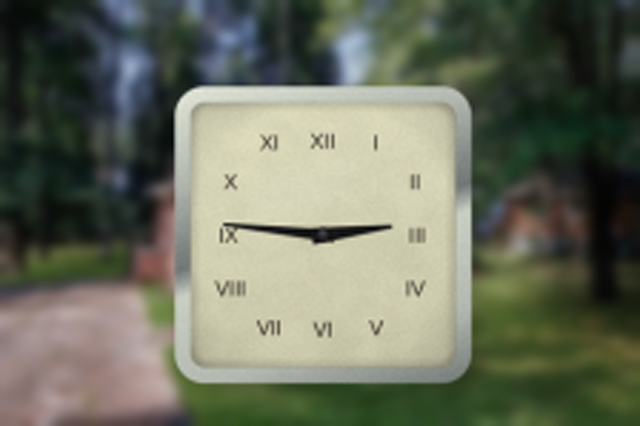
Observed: 2:46
